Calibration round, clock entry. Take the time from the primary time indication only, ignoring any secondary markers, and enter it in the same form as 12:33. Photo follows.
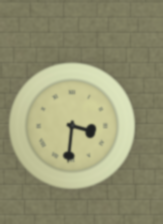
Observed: 3:31
